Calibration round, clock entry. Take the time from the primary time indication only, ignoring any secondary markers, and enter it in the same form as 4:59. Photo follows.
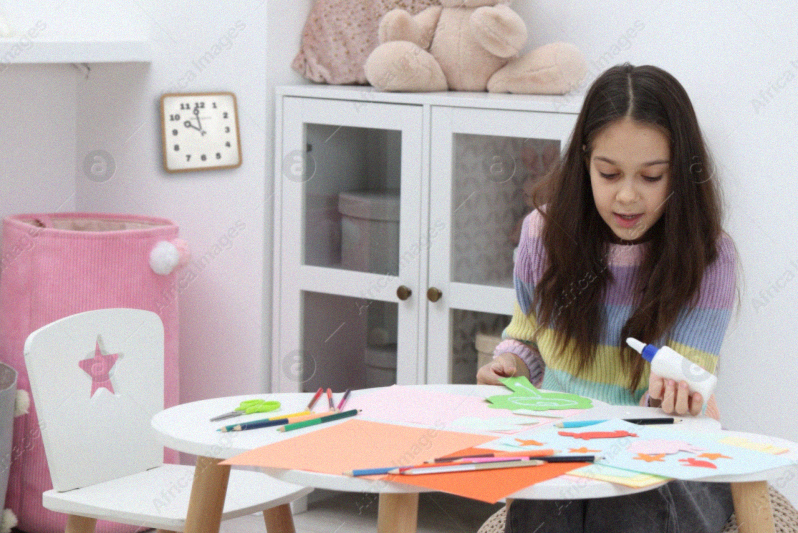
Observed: 9:58
